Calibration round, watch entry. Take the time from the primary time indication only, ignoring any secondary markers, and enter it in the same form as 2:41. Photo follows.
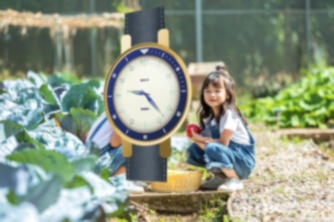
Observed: 9:23
